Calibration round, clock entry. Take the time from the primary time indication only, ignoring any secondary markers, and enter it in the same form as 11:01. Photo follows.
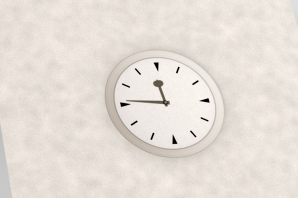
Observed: 11:46
